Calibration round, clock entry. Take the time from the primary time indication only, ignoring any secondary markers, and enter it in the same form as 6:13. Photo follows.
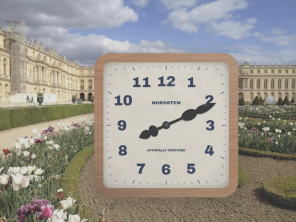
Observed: 8:11
